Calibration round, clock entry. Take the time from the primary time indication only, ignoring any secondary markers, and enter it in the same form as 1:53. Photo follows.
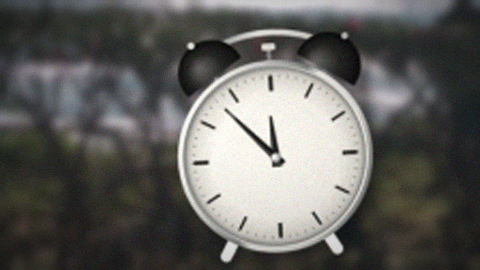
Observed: 11:53
